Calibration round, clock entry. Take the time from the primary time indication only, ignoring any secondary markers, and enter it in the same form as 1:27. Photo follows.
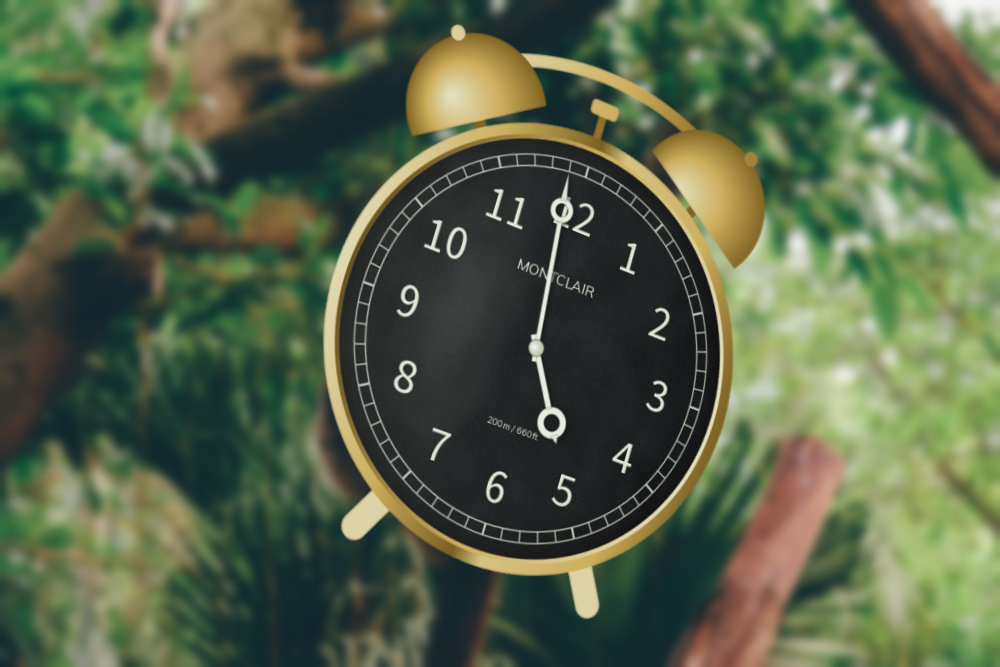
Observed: 4:59
